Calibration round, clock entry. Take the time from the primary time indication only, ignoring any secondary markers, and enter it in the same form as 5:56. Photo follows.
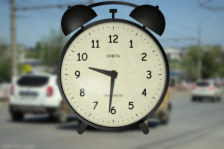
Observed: 9:31
